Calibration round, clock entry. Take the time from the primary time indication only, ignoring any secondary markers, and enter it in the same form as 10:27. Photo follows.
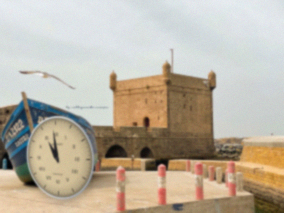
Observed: 10:59
